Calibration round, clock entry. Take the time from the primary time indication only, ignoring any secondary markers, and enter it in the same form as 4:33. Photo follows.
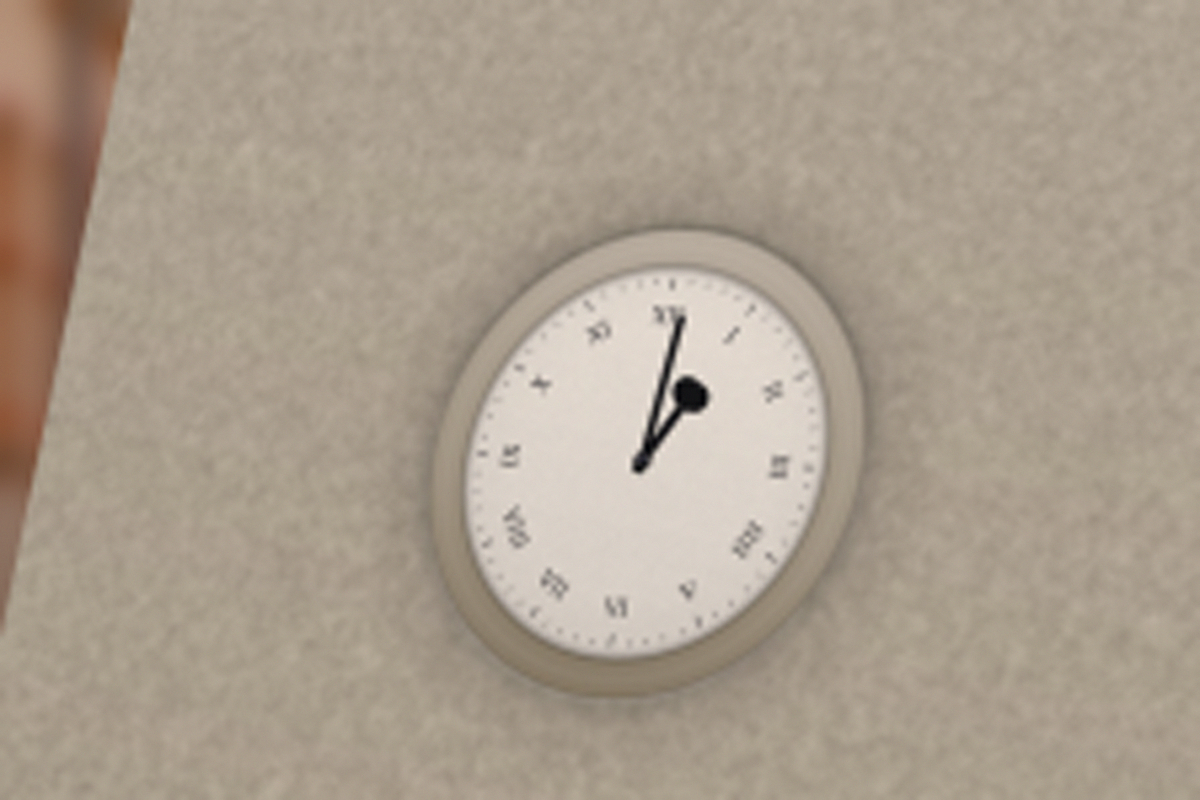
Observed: 1:01
